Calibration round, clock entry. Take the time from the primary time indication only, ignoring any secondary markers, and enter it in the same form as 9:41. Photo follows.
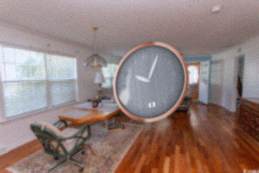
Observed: 10:05
